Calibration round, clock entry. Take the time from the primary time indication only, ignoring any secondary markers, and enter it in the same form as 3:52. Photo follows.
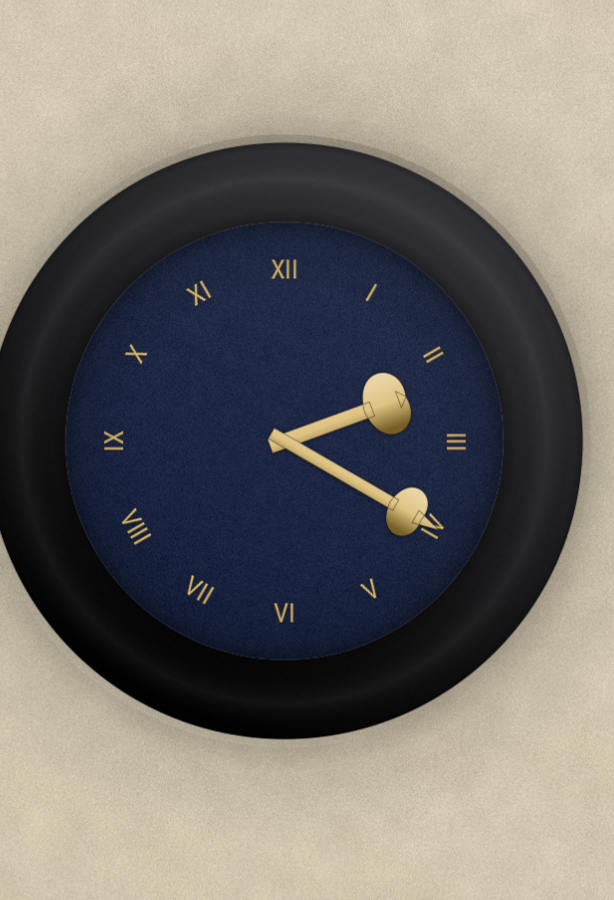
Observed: 2:20
